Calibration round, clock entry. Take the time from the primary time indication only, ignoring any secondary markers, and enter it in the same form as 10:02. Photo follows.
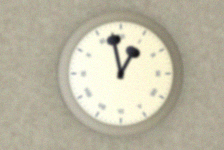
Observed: 12:58
